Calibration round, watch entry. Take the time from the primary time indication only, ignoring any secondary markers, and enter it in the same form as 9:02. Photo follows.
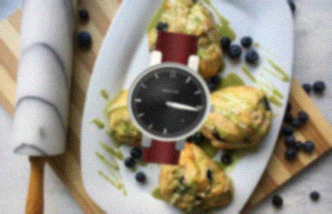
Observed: 3:16
